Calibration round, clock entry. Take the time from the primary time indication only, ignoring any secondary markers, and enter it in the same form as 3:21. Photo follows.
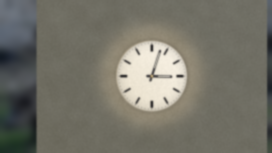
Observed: 3:03
